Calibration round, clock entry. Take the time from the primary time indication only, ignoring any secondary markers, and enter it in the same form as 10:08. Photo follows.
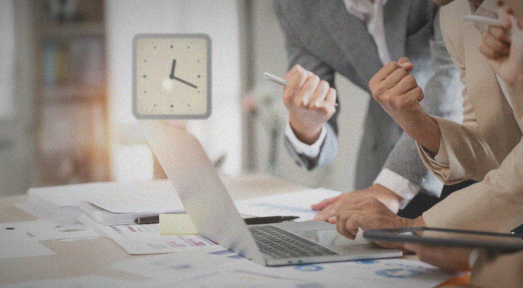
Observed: 12:19
